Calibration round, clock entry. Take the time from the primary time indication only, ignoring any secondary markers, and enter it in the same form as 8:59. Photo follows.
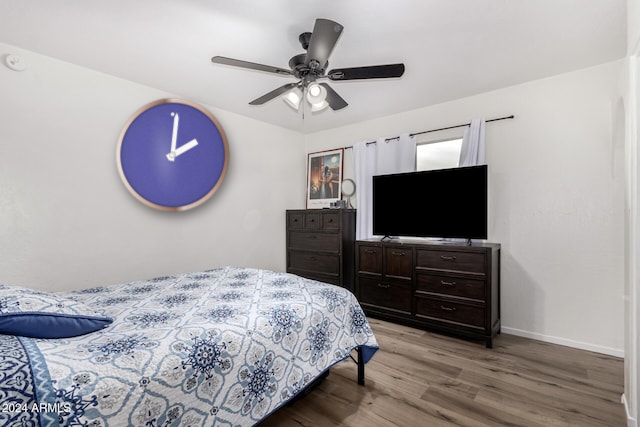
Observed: 2:01
